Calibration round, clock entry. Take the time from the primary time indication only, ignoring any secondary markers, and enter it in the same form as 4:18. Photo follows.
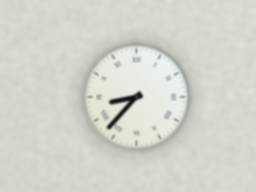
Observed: 8:37
